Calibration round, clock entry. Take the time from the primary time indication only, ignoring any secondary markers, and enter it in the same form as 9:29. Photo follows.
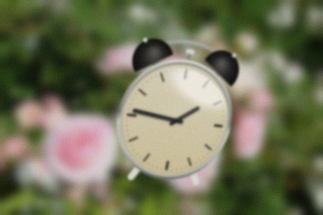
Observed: 1:46
